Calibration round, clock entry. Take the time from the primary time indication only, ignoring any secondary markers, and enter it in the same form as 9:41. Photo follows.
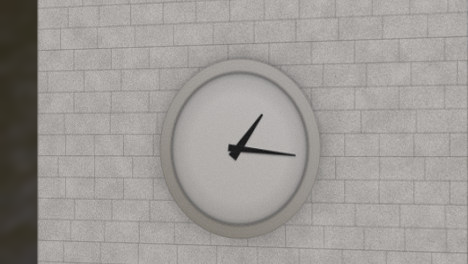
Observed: 1:16
